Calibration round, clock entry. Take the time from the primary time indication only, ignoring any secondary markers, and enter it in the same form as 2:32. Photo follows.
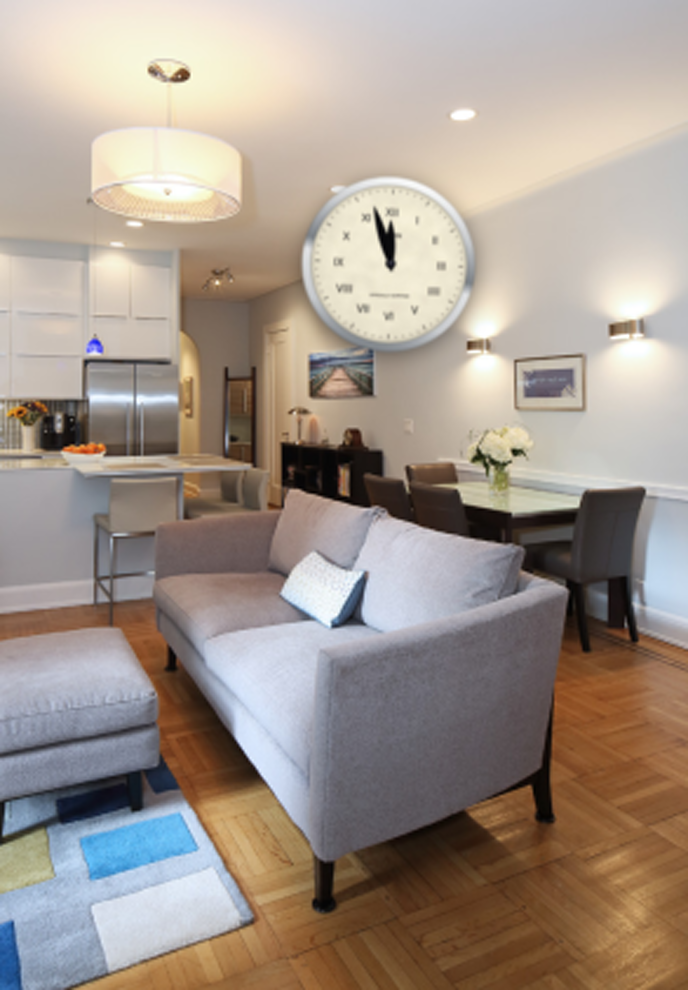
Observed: 11:57
